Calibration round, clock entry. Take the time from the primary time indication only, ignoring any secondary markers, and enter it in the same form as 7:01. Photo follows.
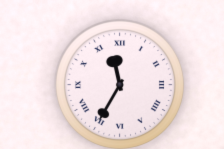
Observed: 11:35
